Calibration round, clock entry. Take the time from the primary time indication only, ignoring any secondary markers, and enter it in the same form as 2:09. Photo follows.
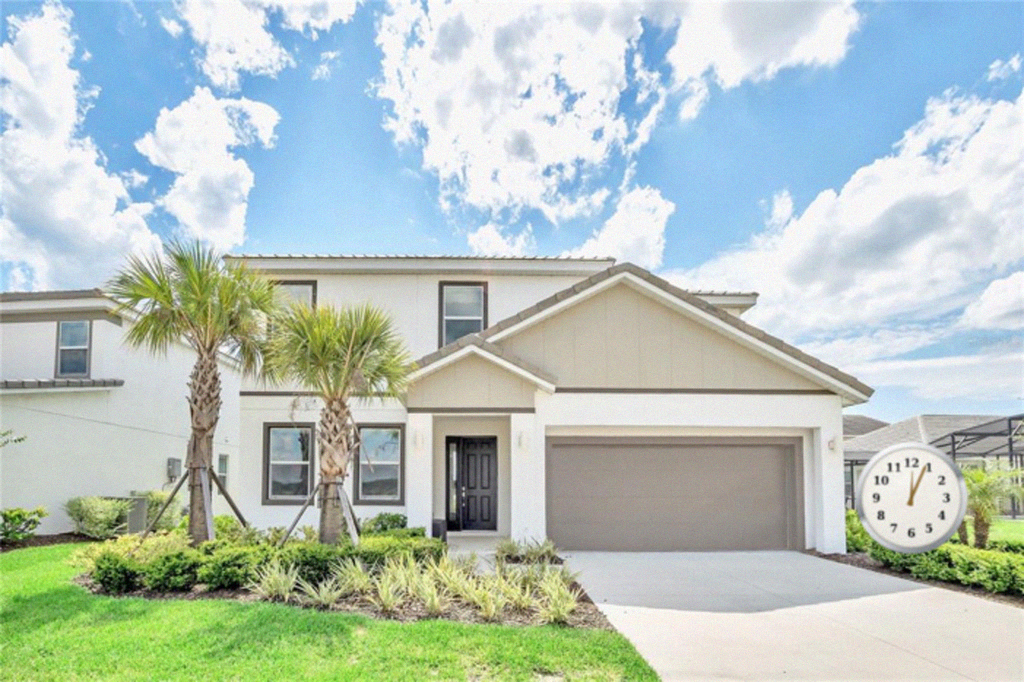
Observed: 12:04
